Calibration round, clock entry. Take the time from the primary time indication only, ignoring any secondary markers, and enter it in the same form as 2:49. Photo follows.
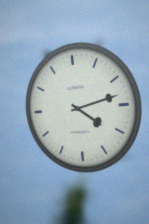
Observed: 4:13
